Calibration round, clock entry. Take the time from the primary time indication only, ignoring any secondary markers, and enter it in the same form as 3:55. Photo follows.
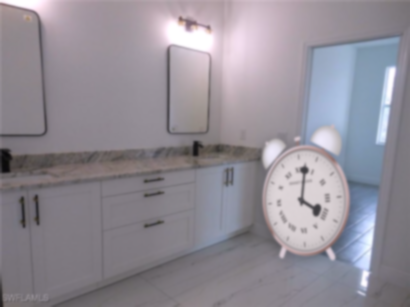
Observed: 4:02
